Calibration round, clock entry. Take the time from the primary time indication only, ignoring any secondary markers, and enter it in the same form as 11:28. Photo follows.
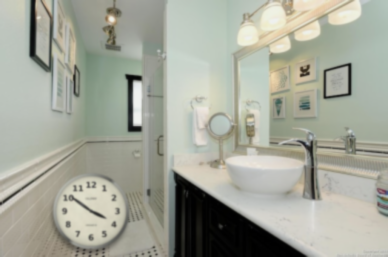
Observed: 3:51
